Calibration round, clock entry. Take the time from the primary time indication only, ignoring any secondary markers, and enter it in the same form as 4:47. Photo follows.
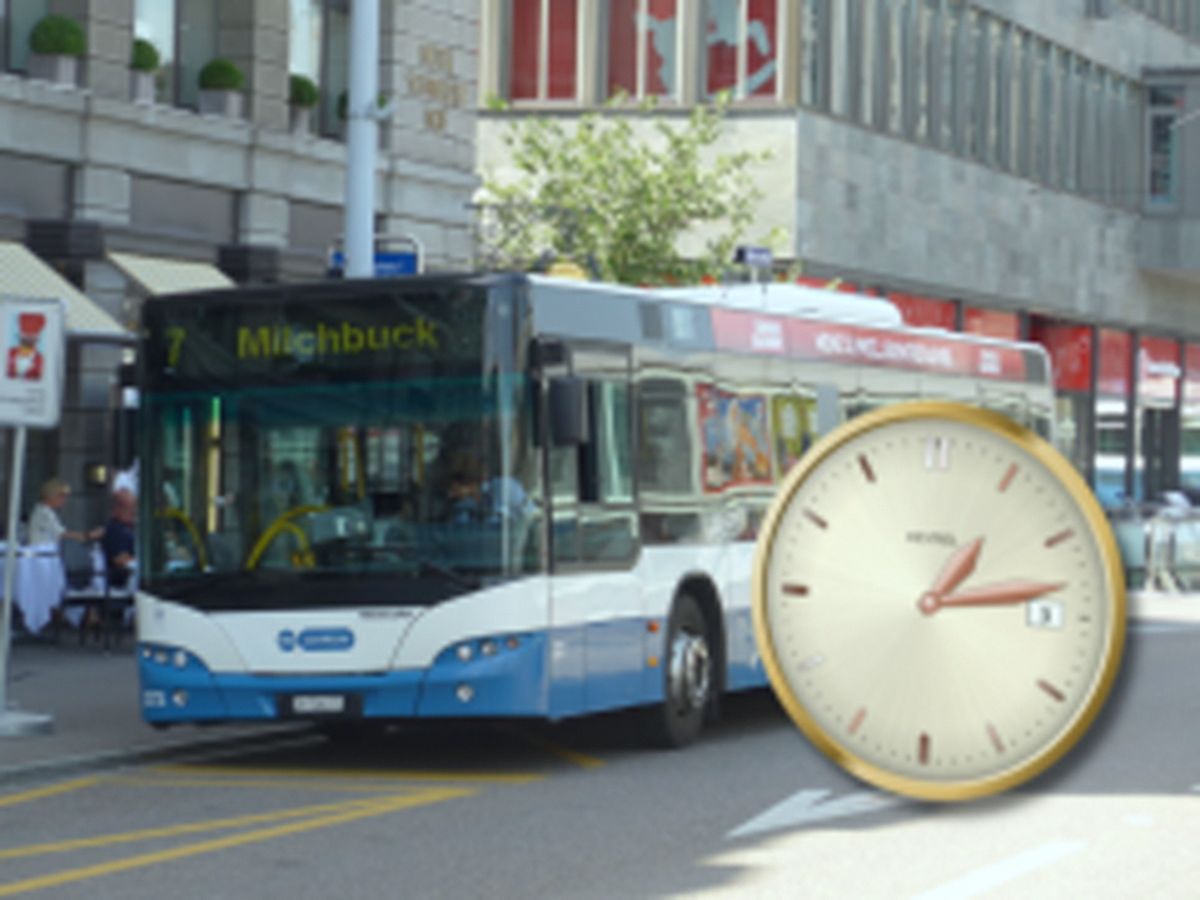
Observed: 1:13
